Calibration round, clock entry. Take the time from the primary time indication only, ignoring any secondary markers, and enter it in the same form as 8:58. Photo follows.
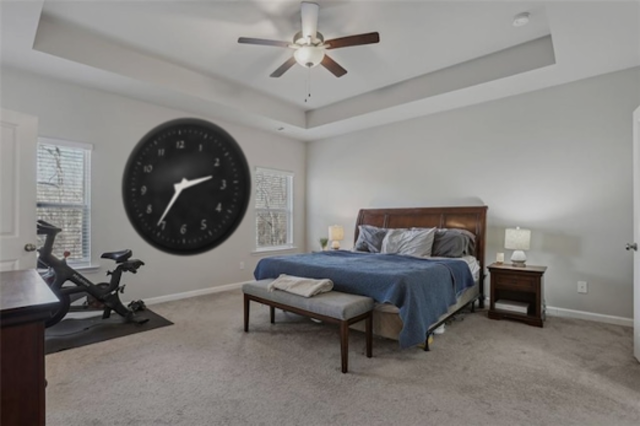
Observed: 2:36
